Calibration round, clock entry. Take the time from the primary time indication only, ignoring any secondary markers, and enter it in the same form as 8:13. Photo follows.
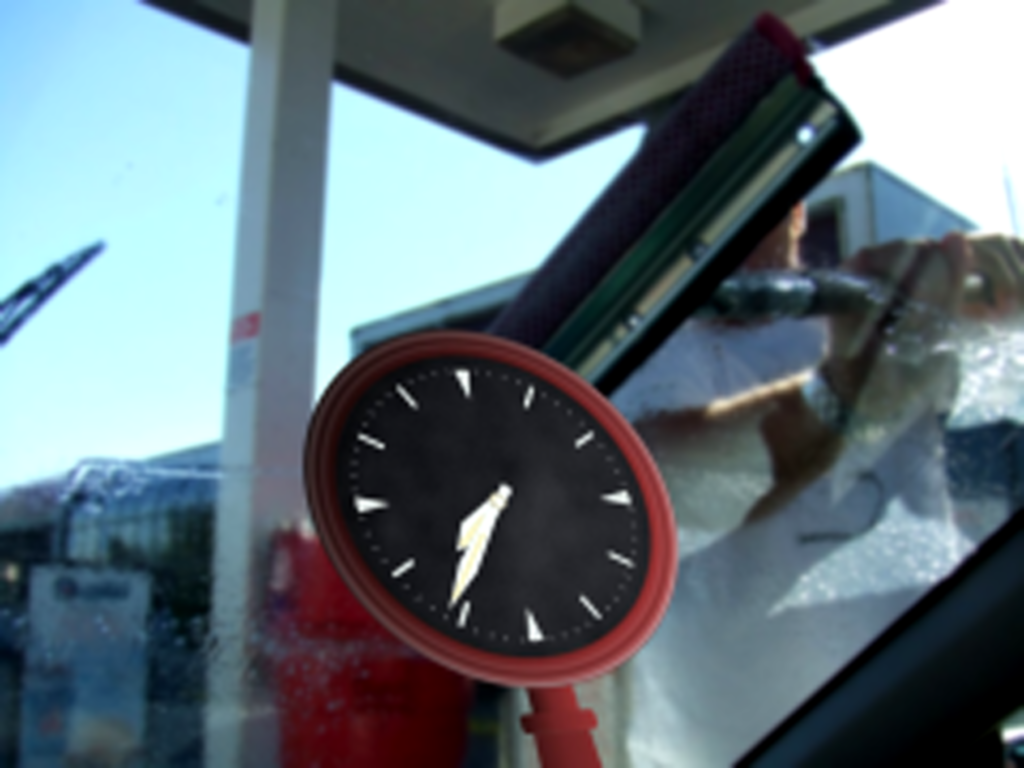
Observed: 7:36
